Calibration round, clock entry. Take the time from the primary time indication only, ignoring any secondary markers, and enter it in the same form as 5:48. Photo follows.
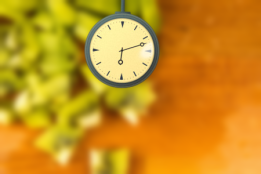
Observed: 6:12
